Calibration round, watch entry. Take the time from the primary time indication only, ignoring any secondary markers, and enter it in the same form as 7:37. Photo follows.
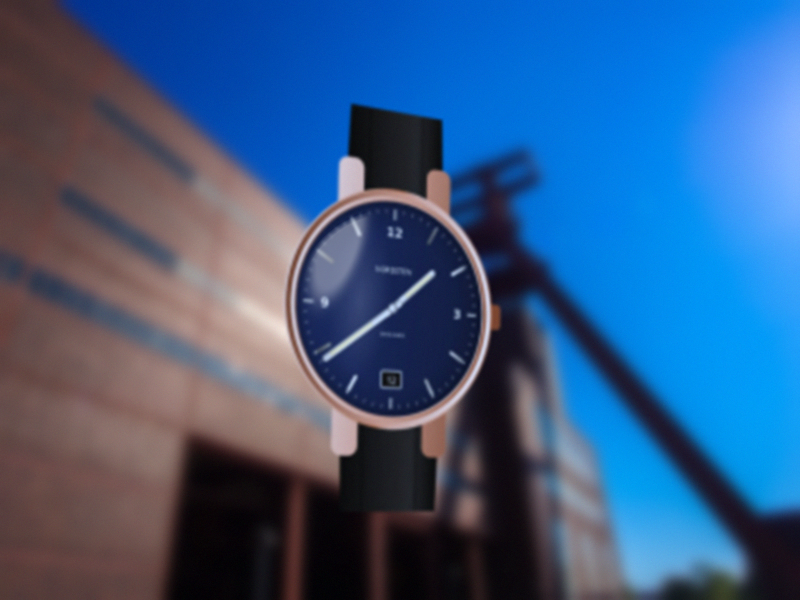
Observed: 1:39
